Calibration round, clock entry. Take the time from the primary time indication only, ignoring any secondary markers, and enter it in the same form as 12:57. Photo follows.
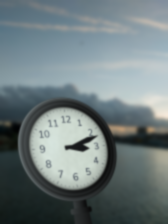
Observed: 3:12
